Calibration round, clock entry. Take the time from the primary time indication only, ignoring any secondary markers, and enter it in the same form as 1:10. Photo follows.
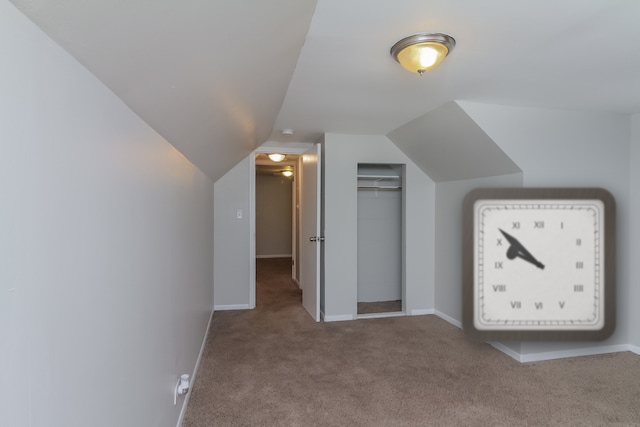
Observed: 9:52
